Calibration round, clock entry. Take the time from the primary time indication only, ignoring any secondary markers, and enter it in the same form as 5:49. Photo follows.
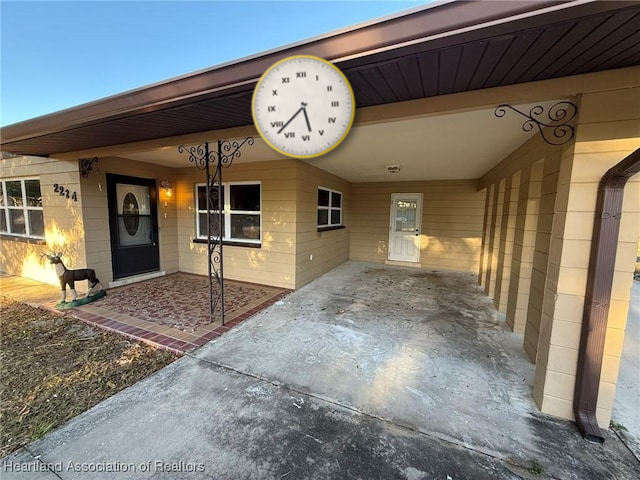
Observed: 5:38
